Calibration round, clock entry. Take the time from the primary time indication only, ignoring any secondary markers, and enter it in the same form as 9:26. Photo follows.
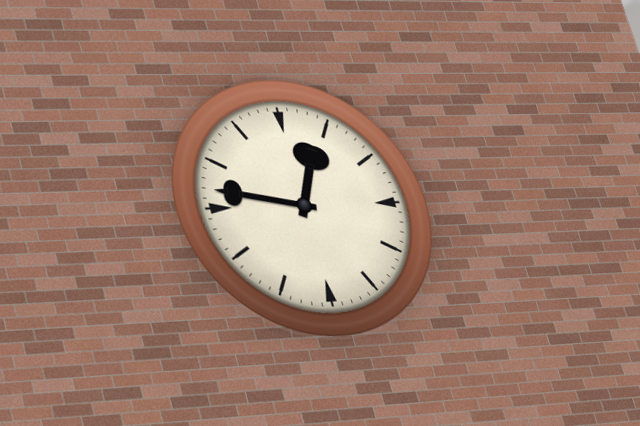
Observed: 12:47
